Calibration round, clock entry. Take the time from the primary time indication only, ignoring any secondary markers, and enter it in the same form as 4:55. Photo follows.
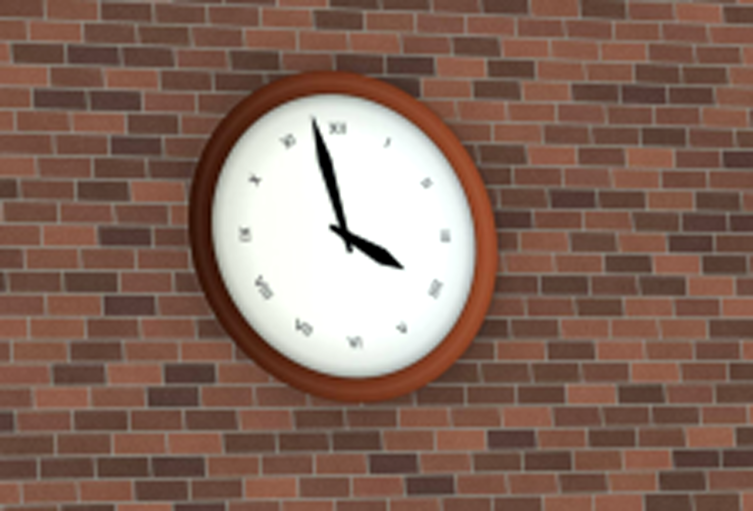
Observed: 3:58
